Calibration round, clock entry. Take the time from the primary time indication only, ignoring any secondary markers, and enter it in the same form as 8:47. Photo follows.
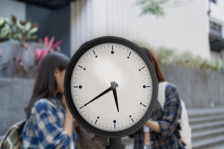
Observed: 5:40
